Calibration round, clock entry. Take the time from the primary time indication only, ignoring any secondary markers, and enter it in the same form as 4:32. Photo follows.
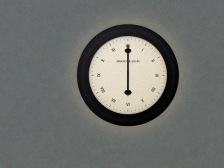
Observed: 6:00
